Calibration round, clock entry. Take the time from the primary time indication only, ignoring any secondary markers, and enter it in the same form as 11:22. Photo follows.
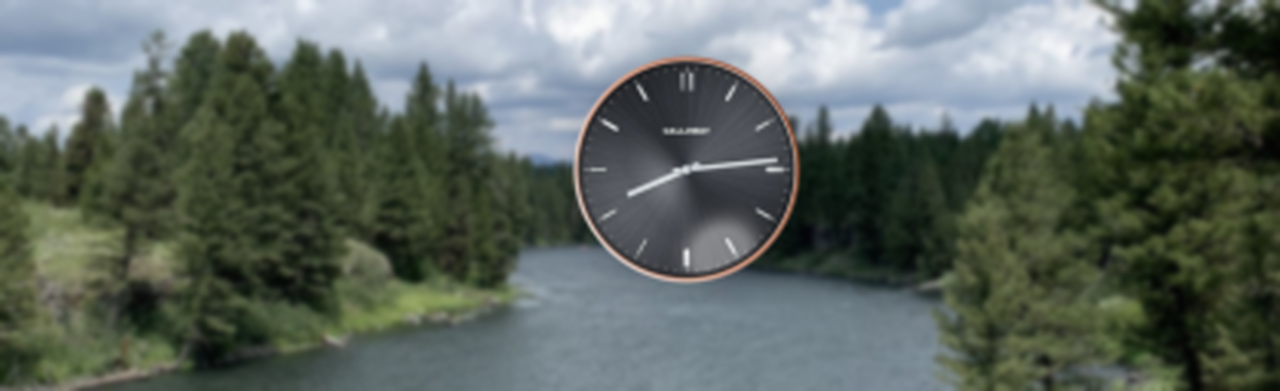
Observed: 8:14
